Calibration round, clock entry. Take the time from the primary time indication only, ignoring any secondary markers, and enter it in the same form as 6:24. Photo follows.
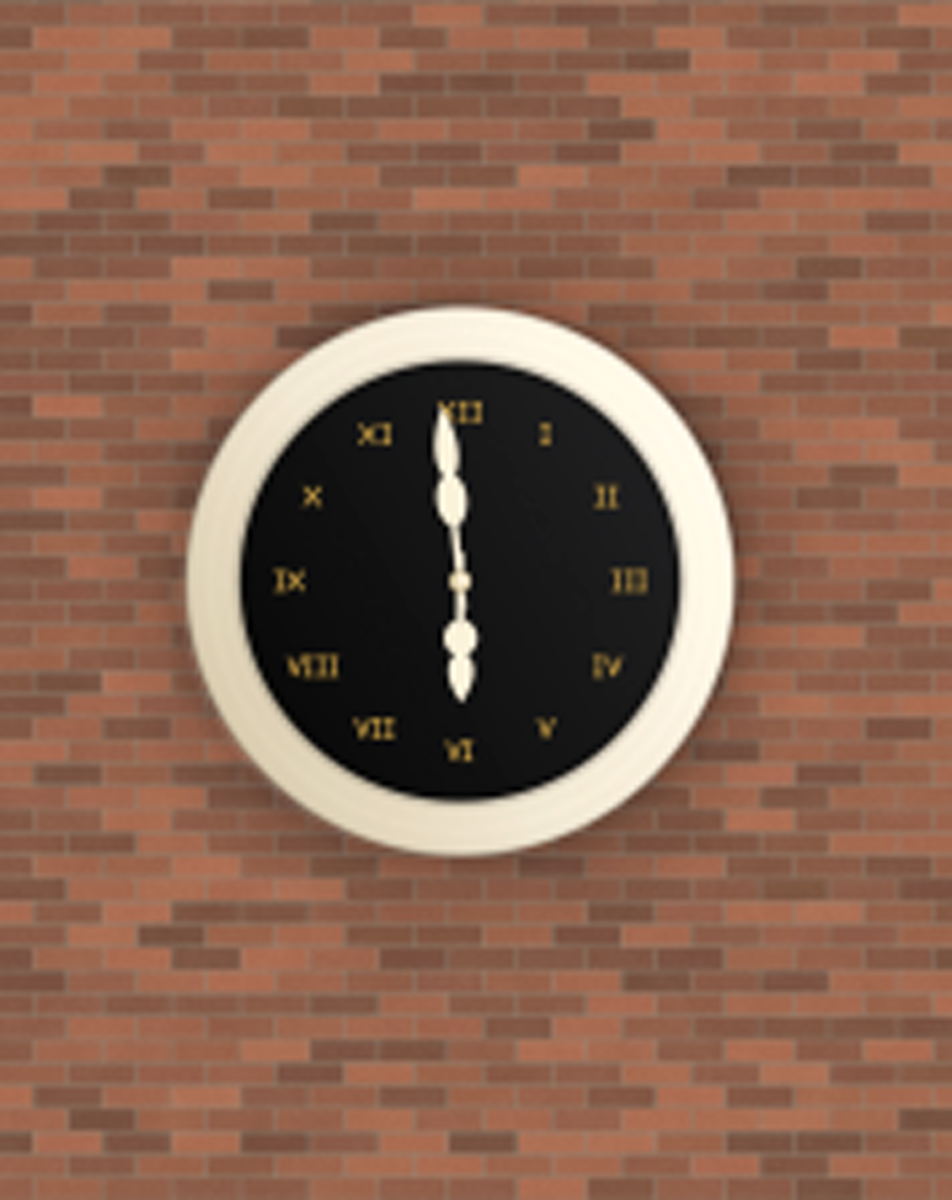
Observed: 5:59
